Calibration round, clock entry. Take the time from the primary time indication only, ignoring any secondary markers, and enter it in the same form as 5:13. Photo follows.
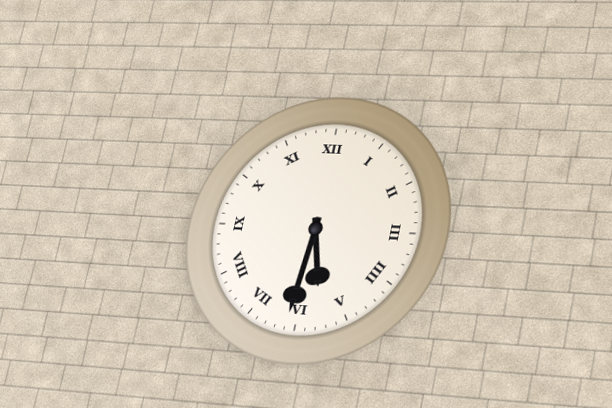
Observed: 5:31
